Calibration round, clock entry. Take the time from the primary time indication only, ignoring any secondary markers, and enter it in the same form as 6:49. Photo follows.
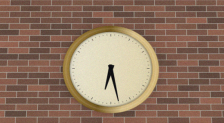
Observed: 6:28
